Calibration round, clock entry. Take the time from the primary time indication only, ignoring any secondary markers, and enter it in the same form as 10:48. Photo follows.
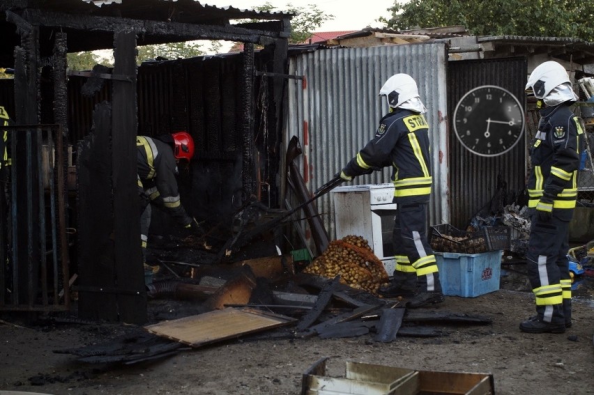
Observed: 6:16
